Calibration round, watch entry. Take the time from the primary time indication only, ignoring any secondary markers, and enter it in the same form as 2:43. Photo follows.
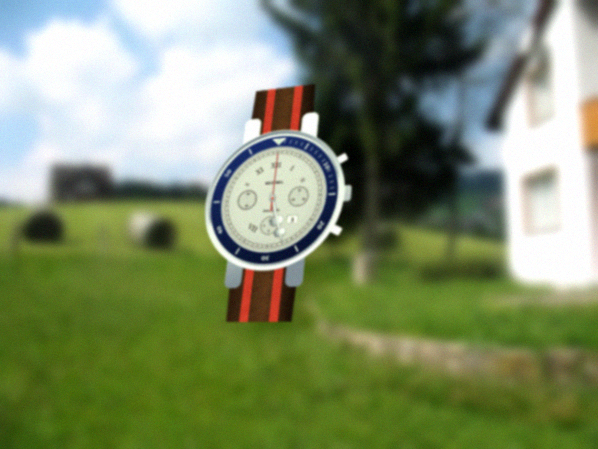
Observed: 5:27
